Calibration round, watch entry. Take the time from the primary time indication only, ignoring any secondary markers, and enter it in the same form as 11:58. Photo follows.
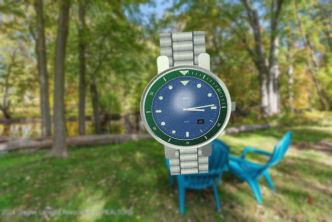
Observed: 3:14
